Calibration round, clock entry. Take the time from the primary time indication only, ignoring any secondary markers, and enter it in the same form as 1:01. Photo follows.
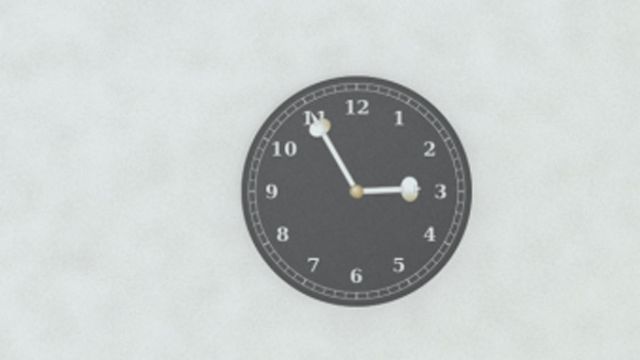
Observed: 2:55
